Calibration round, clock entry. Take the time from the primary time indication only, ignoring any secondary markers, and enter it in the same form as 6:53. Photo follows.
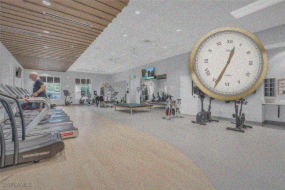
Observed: 12:34
